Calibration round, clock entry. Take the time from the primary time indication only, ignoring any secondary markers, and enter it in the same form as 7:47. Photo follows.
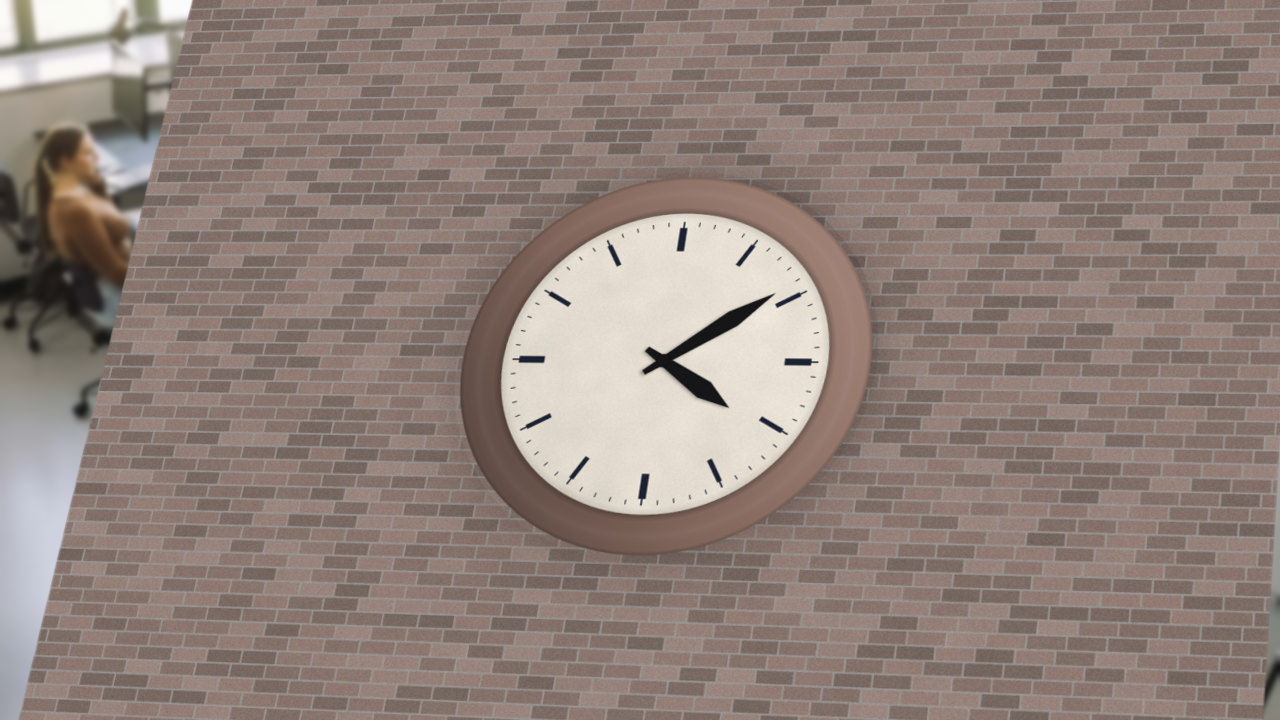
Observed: 4:09
